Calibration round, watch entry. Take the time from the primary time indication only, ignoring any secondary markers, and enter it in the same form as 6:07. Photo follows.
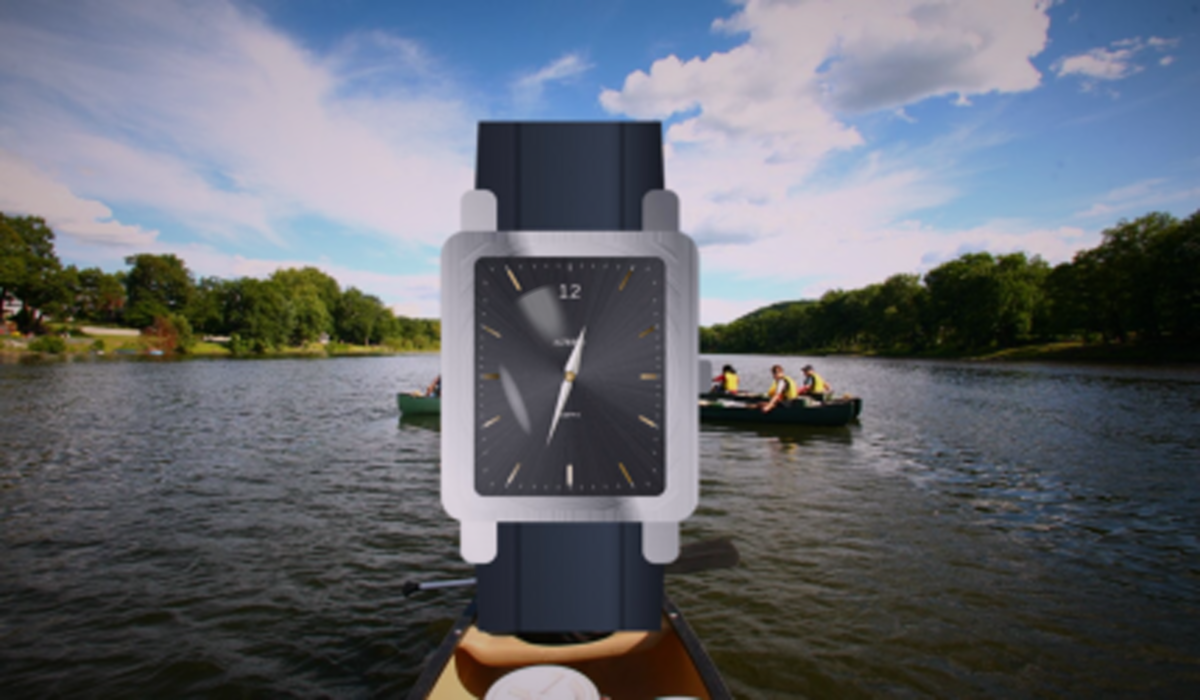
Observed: 12:33
